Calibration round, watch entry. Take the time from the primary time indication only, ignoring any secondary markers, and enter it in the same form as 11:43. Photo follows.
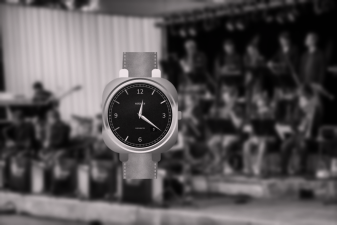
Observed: 12:21
